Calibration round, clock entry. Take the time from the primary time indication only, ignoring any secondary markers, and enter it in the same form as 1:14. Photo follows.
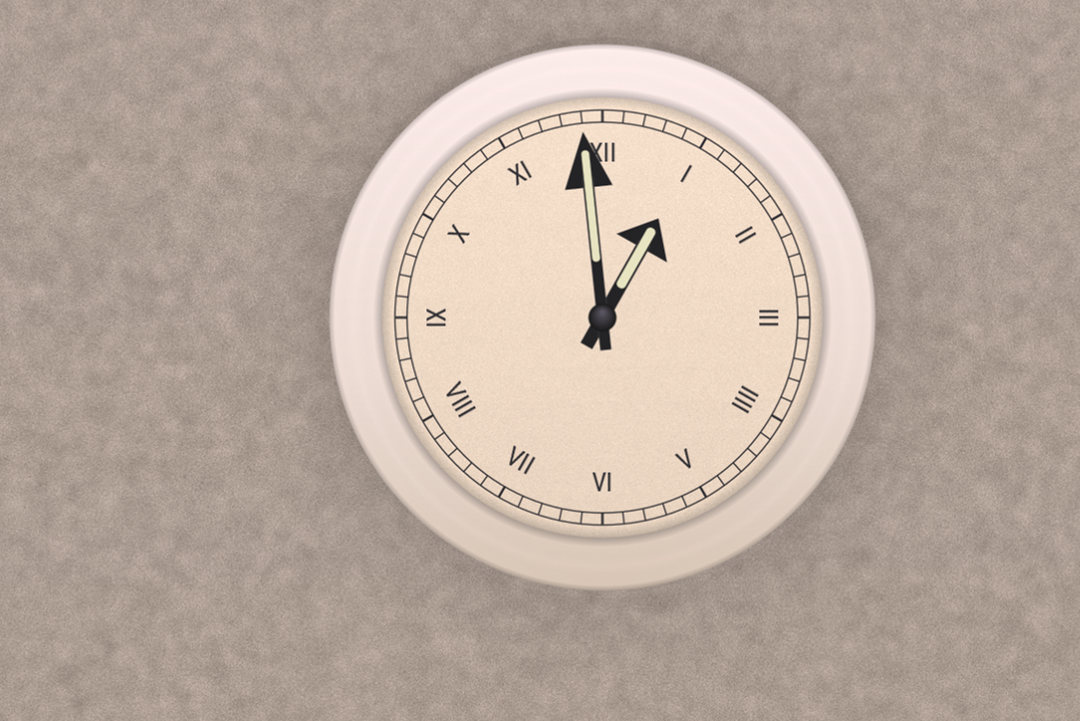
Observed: 12:59
